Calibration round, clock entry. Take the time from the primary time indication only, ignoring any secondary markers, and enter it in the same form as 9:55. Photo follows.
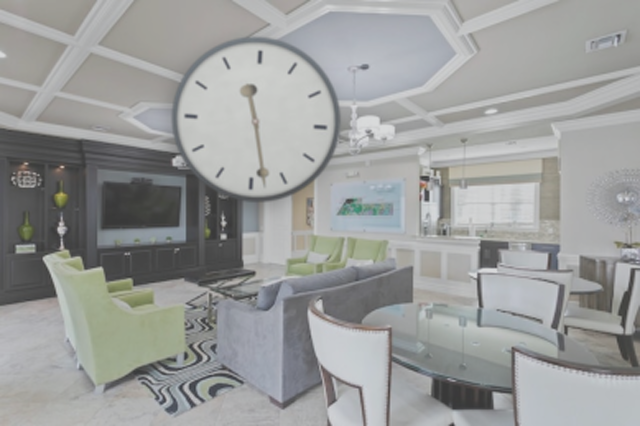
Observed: 11:28
